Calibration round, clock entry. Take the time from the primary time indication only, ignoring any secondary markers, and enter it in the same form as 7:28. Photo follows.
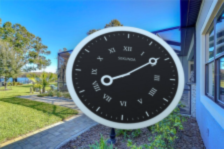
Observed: 8:09
